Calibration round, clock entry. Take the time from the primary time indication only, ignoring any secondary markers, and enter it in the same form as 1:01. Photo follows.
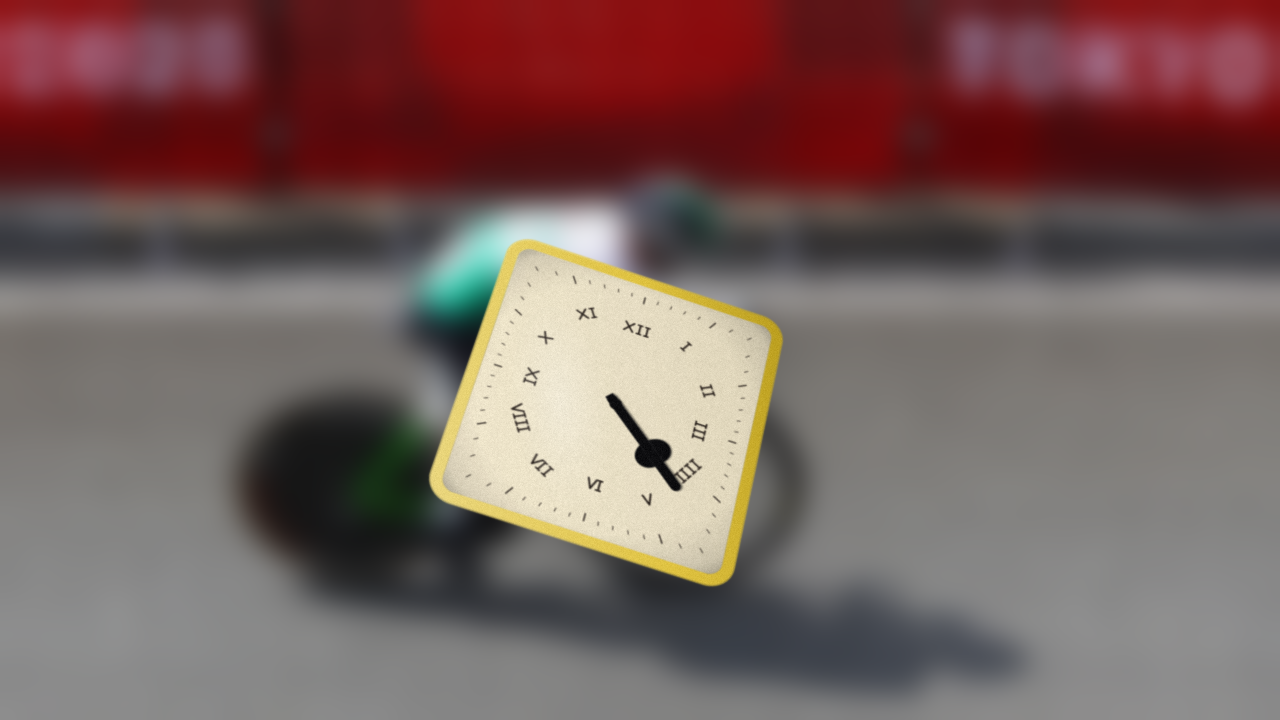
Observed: 4:22
